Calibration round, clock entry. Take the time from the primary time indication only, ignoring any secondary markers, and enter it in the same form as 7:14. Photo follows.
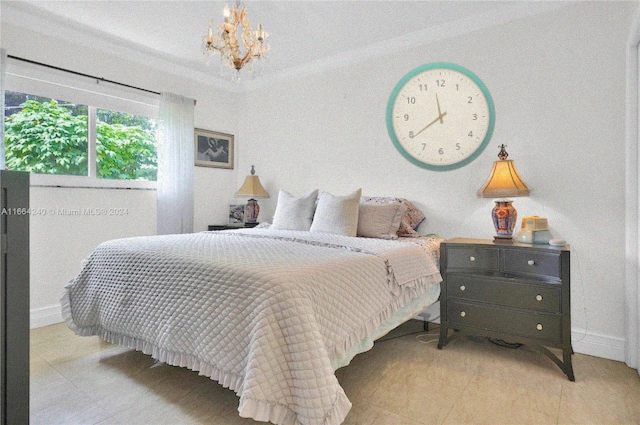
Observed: 11:39
